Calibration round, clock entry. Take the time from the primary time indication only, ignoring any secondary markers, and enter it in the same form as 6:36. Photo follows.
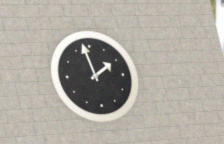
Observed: 1:58
